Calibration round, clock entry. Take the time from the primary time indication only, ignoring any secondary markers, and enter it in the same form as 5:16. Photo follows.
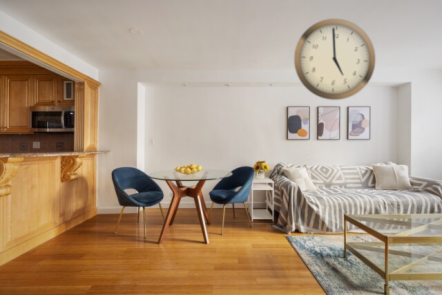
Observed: 4:59
